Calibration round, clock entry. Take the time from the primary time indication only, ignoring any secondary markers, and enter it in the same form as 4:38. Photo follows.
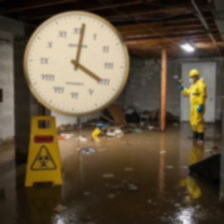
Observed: 4:01
